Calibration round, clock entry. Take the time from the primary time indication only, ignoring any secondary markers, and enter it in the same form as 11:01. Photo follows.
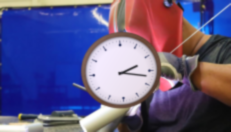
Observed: 2:17
